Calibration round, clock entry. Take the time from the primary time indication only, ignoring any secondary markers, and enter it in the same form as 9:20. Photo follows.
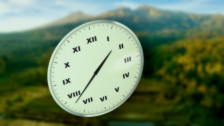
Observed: 1:38
